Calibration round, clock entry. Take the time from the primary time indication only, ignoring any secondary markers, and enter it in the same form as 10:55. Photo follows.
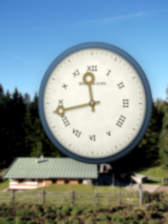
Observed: 11:43
